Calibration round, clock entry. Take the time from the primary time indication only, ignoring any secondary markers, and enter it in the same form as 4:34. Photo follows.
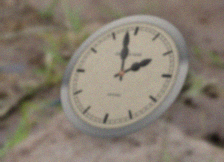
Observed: 1:58
